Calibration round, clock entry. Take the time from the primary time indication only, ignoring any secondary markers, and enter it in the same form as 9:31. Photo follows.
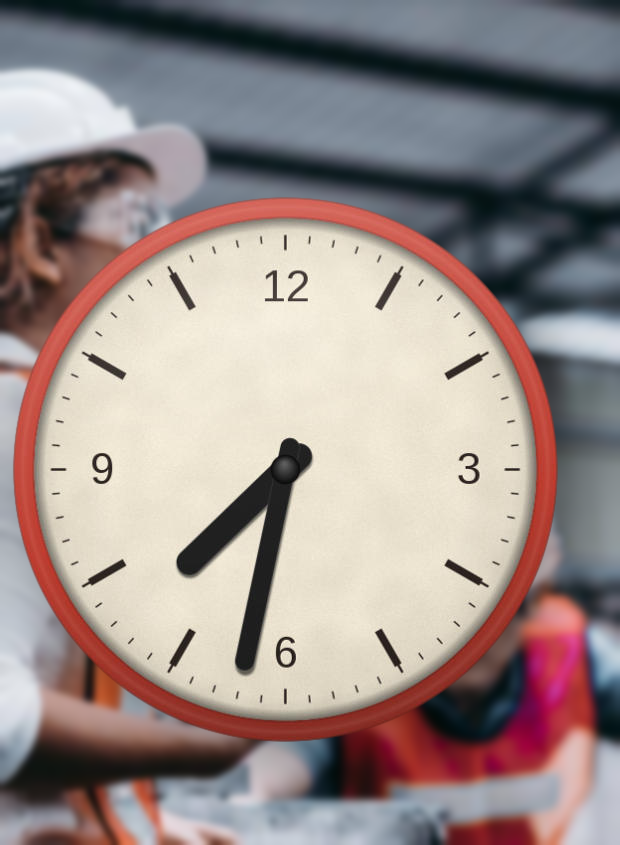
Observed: 7:32
